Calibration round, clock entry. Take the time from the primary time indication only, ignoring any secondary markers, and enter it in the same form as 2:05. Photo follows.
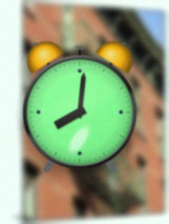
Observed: 8:01
